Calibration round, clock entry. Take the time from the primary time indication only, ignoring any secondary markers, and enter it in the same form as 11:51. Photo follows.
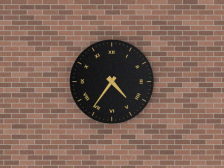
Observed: 4:36
